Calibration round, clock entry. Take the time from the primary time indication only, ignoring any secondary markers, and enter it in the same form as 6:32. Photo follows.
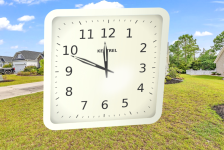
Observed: 11:49
